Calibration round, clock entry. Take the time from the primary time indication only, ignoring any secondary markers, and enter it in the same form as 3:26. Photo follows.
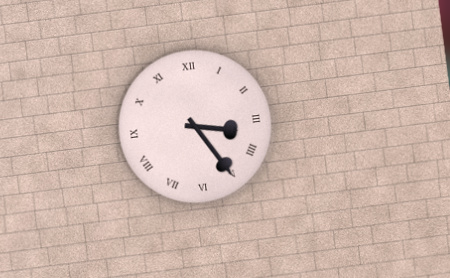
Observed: 3:25
